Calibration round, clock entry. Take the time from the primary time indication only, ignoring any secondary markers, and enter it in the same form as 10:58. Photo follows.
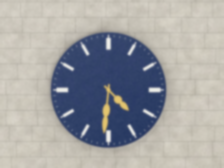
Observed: 4:31
